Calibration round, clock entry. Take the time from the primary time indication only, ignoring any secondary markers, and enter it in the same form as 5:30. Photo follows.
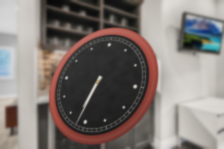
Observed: 6:32
